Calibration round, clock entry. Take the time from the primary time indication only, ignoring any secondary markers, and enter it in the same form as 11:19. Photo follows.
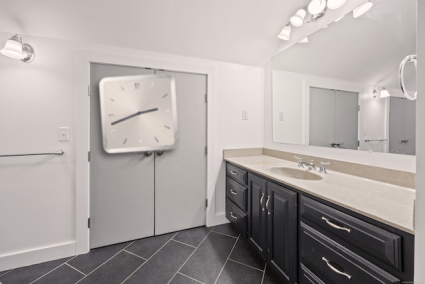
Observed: 2:42
